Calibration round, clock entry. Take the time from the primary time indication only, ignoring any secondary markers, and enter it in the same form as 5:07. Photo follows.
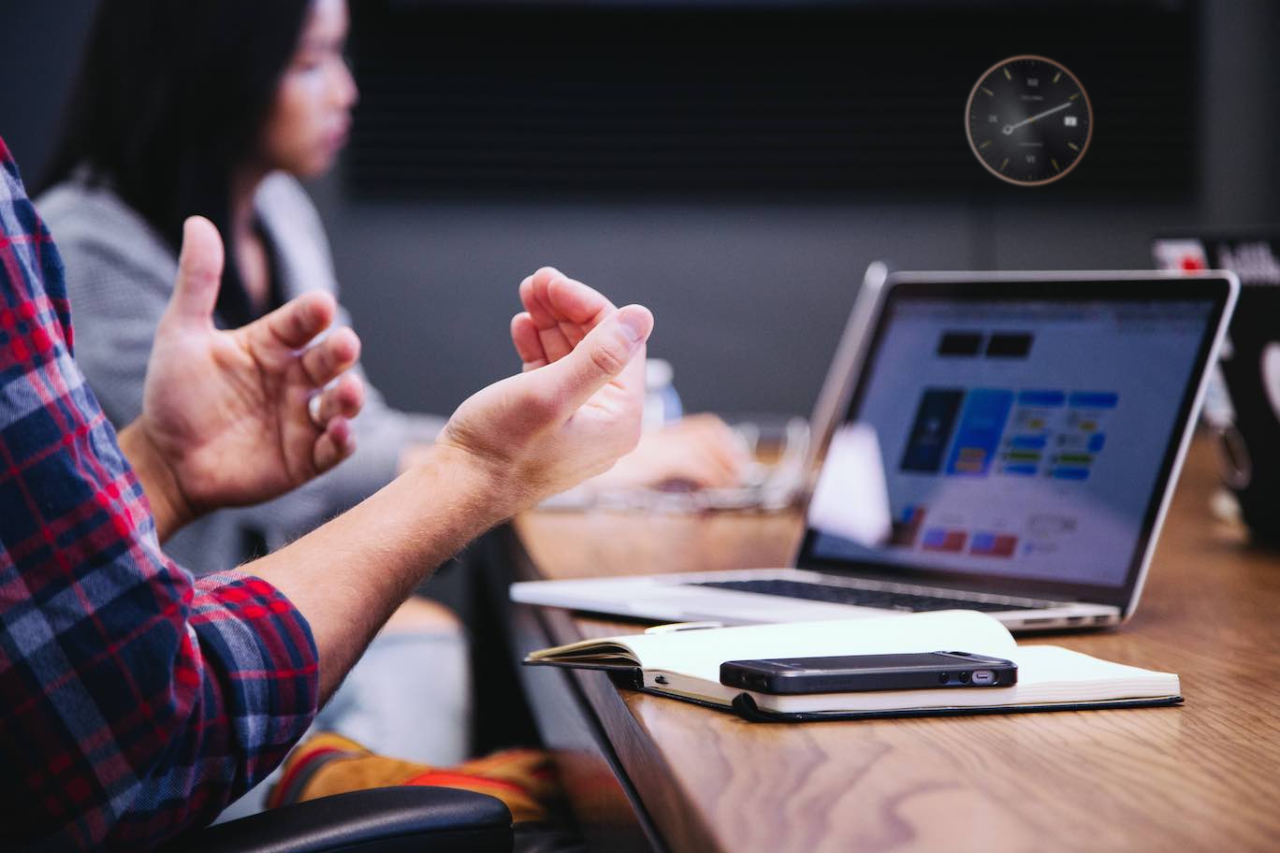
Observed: 8:11
